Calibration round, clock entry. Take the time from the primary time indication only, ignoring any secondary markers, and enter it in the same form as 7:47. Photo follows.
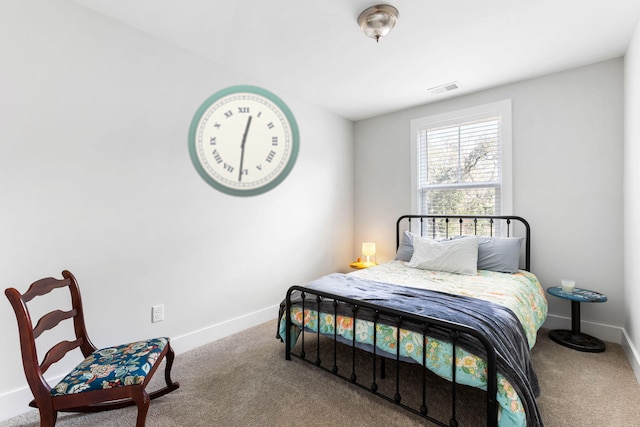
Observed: 12:31
